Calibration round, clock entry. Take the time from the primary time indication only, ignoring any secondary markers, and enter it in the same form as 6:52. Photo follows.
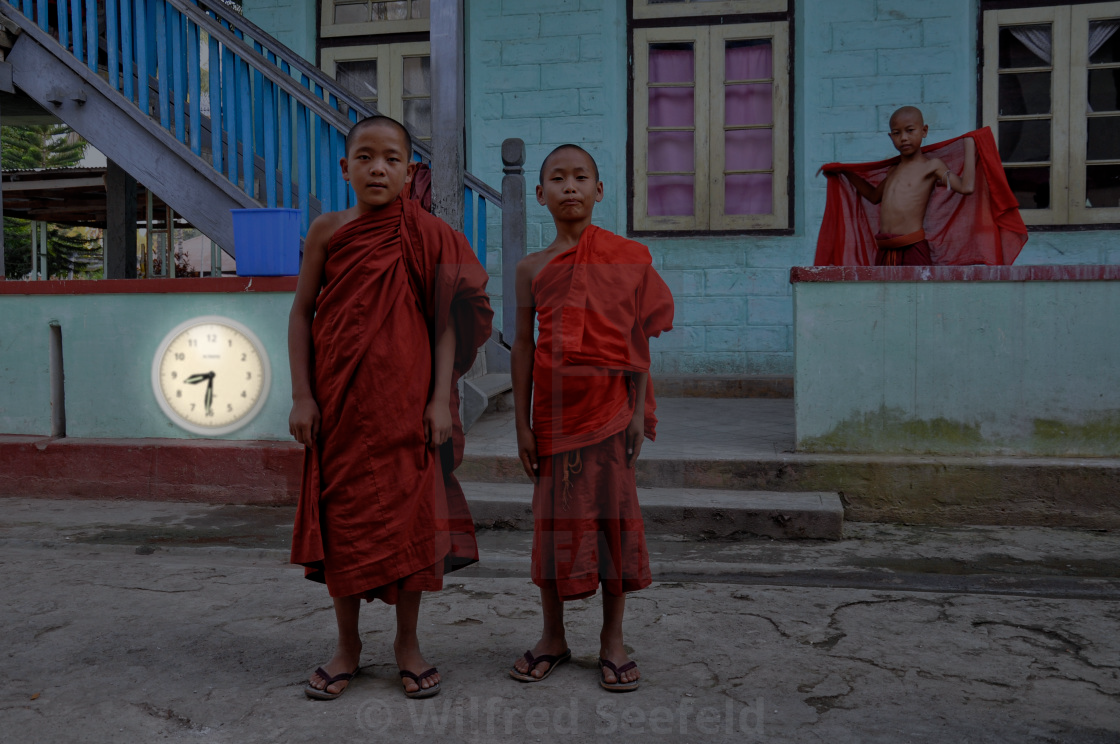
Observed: 8:31
